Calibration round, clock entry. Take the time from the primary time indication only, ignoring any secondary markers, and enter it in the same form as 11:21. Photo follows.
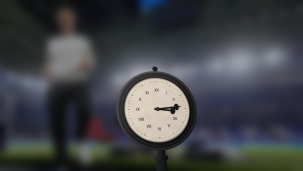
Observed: 3:14
